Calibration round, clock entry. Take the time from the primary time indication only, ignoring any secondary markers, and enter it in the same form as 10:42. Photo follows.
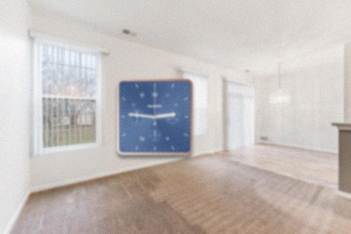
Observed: 2:46
